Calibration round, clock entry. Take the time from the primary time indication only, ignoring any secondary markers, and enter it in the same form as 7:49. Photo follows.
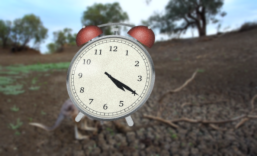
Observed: 4:20
